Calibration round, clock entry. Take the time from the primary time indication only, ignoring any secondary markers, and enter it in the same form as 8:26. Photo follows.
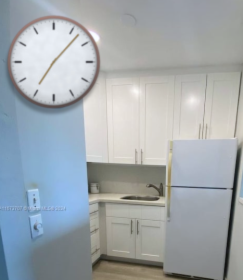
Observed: 7:07
